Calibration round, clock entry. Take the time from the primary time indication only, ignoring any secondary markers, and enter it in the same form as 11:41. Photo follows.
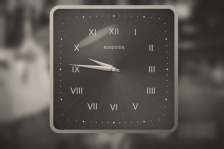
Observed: 9:46
